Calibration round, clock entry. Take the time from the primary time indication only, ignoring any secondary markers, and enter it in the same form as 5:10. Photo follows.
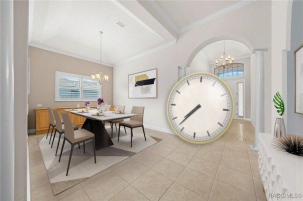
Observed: 7:37
